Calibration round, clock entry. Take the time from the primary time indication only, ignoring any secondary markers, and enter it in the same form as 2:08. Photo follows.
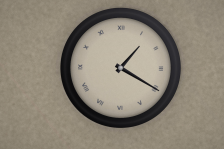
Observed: 1:20
